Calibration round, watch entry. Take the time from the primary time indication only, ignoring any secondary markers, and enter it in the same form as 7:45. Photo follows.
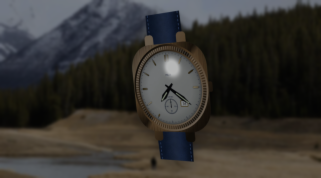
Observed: 7:21
